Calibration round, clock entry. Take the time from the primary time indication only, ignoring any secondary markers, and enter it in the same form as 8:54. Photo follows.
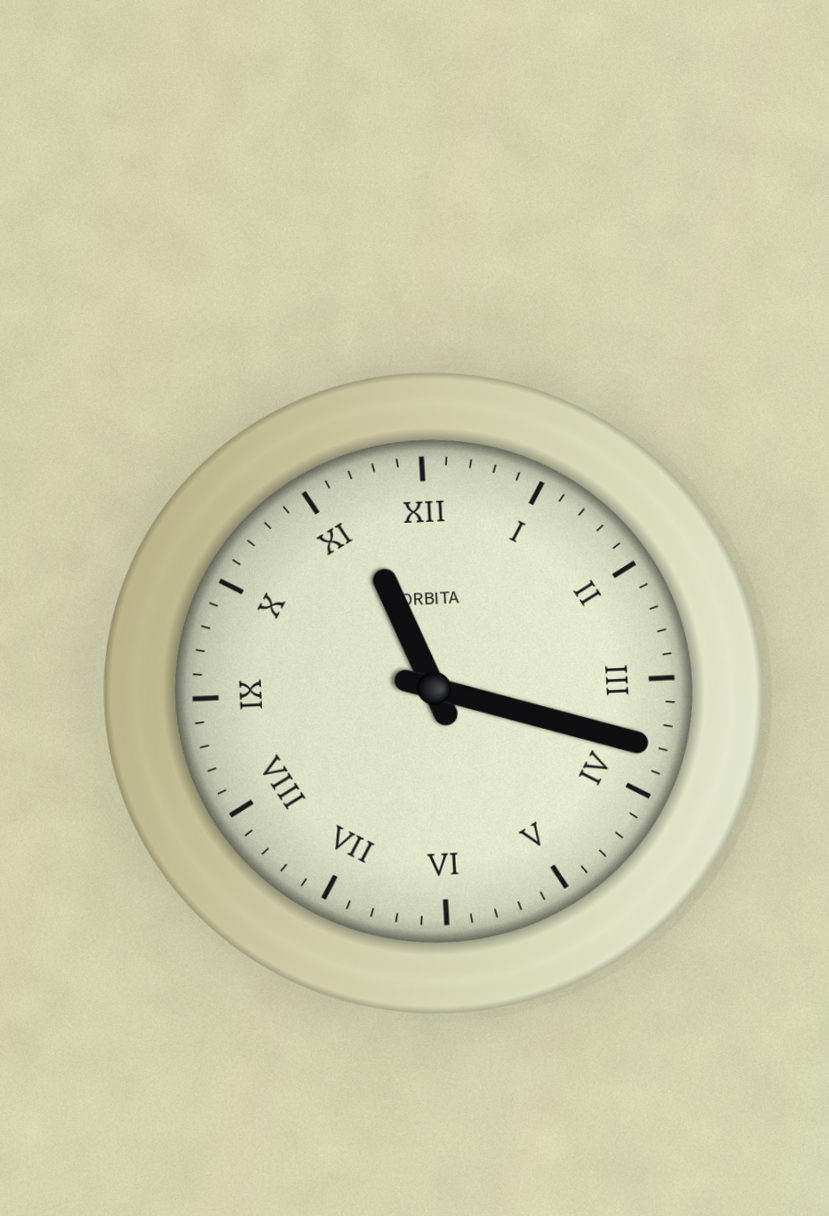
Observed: 11:18
